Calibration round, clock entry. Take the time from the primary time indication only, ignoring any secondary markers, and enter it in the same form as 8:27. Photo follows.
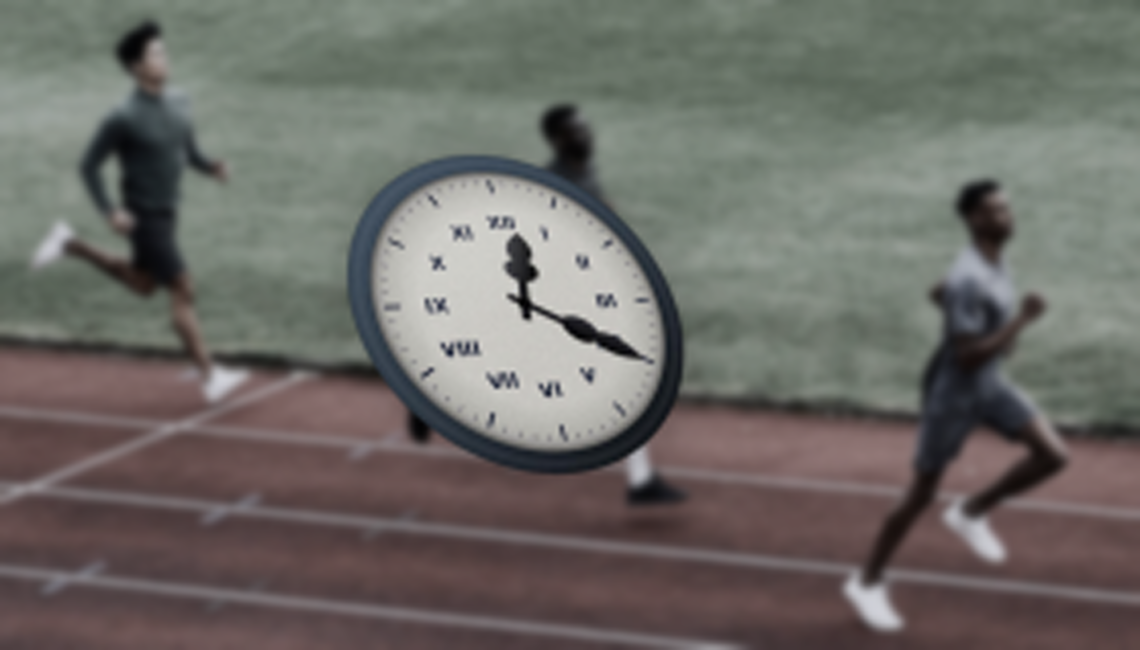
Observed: 12:20
